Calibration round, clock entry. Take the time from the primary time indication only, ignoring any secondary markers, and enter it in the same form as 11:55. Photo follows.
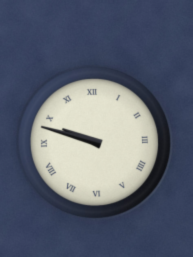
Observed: 9:48
